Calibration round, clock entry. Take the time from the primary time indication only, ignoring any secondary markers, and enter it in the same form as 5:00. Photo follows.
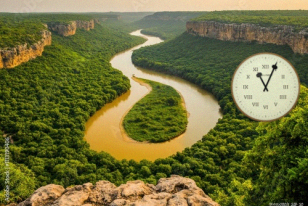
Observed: 11:04
